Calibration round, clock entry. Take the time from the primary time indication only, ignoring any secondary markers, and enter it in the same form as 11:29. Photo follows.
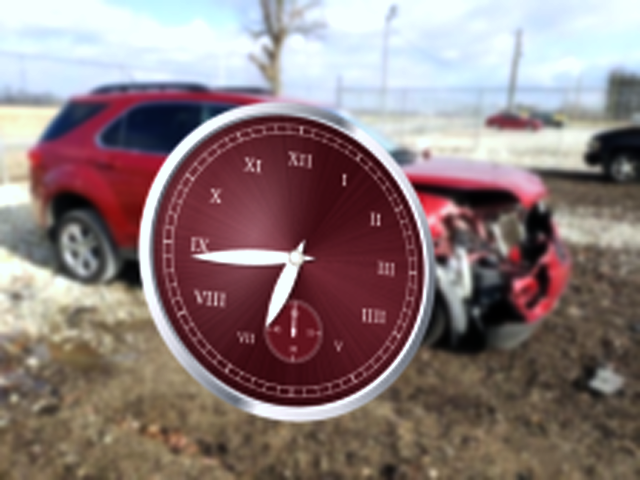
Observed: 6:44
